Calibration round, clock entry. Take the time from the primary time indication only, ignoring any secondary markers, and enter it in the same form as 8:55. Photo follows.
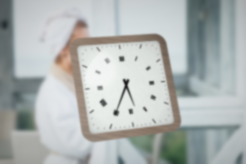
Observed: 5:35
